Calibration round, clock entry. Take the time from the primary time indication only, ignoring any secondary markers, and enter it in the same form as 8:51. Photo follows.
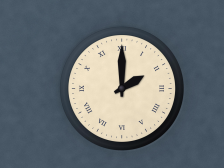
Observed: 2:00
